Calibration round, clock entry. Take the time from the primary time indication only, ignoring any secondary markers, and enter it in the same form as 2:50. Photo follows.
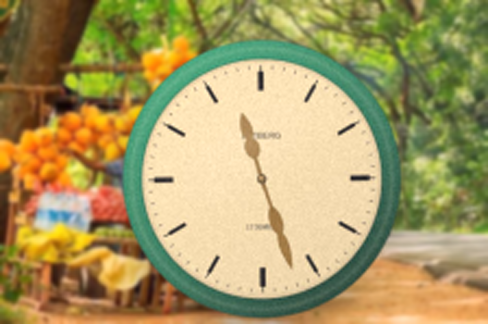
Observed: 11:27
